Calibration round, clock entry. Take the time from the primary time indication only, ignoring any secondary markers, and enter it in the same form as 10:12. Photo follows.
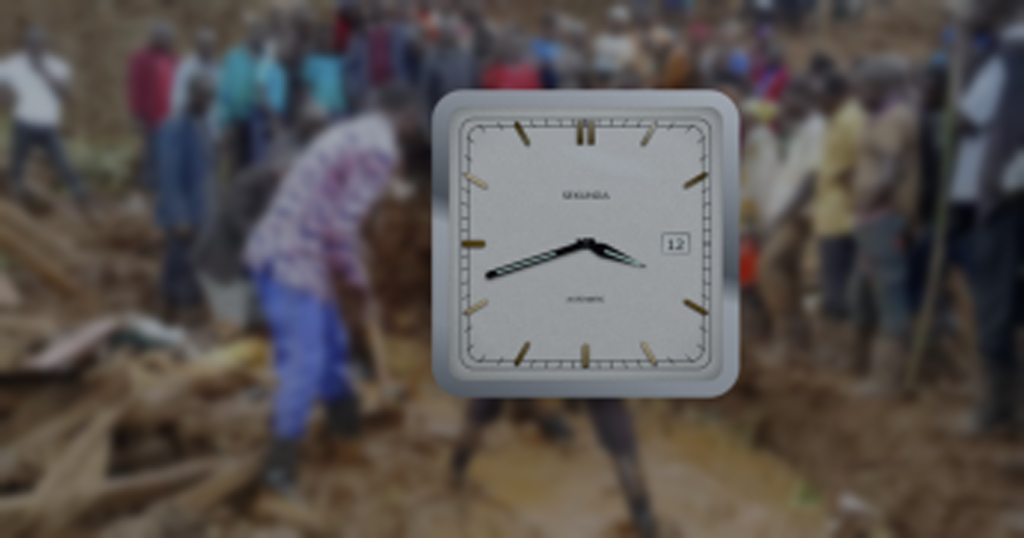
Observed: 3:42
